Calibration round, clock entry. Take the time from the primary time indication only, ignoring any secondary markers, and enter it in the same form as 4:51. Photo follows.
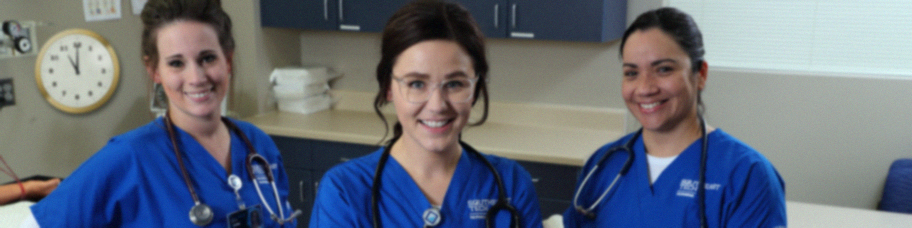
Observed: 11:00
